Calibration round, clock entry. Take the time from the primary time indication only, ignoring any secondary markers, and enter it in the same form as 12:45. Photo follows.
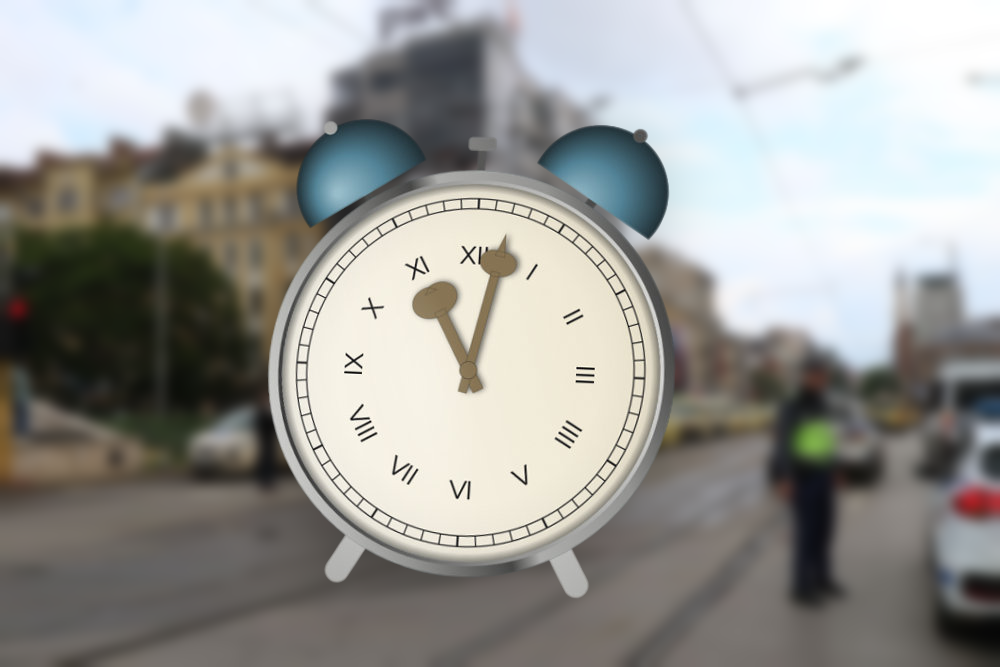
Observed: 11:02
